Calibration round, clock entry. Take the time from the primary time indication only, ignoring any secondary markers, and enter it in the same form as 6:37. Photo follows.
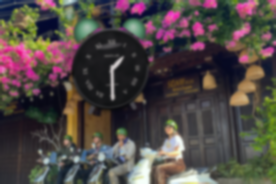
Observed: 1:30
